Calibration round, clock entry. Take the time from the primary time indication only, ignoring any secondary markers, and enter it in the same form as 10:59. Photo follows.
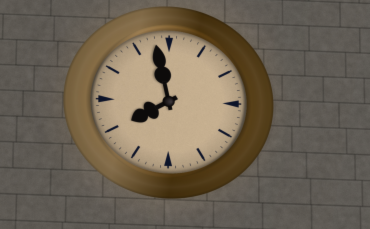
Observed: 7:58
